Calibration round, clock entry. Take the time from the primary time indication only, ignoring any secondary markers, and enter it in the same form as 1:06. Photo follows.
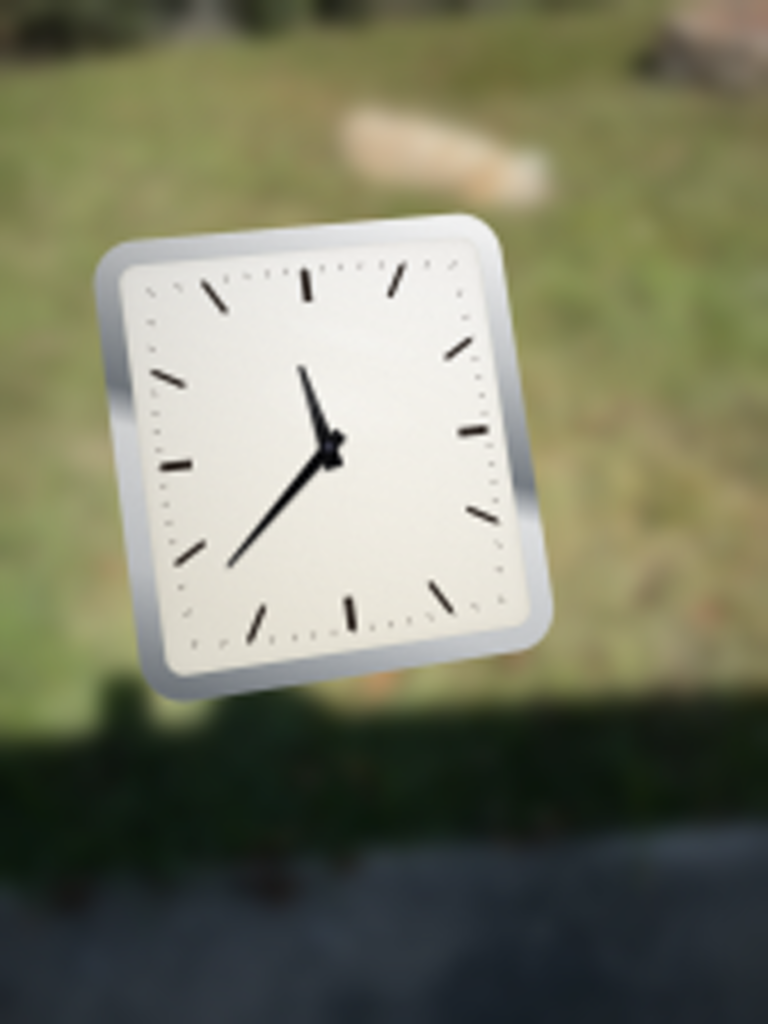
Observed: 11:38
